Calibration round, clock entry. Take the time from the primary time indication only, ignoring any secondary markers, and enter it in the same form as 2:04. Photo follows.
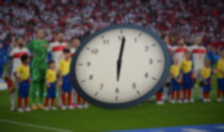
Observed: 6:01
